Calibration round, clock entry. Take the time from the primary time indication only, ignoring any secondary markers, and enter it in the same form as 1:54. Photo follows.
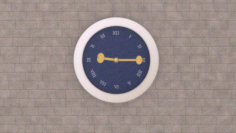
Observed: 9:15
